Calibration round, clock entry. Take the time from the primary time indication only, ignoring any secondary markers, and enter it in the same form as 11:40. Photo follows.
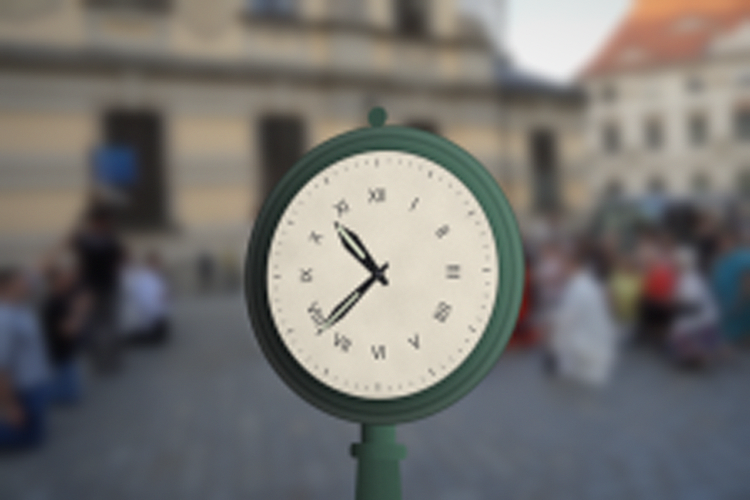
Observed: 10:38
